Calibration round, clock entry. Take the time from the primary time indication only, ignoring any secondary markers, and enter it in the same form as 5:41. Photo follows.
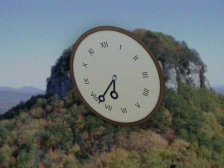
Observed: 6:38
